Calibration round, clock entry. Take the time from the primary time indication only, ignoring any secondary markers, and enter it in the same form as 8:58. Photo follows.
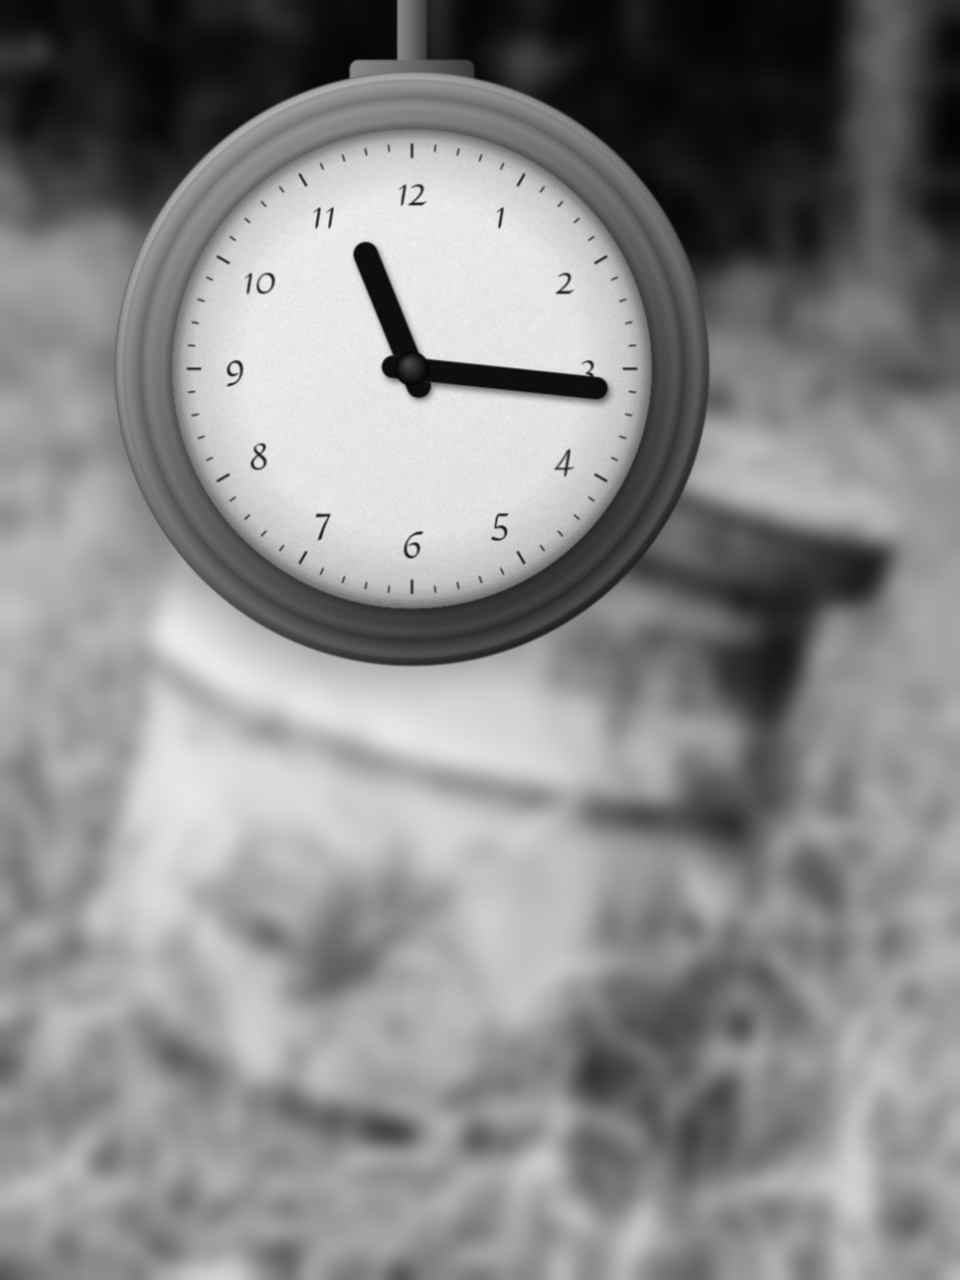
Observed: 11:16
